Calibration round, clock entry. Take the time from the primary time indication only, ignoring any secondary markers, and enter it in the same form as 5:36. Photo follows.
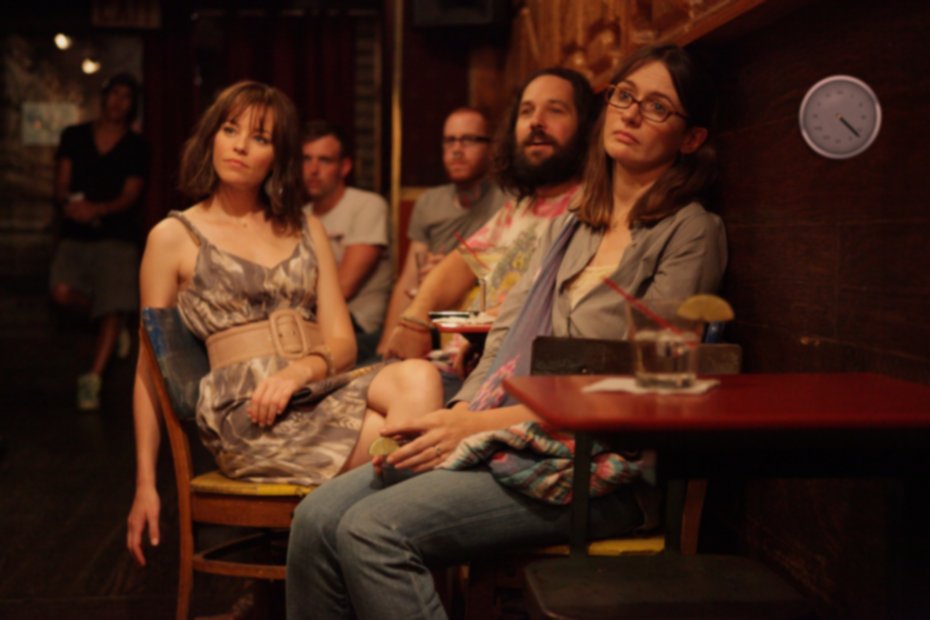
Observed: 4:22
